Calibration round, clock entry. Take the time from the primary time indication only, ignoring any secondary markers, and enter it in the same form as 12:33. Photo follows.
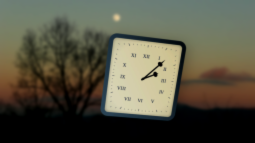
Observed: 2:07
